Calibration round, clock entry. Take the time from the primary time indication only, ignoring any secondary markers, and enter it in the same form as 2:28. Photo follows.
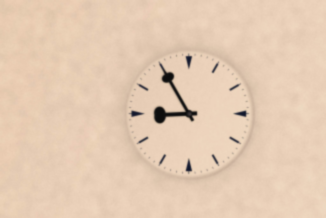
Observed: 8:55
